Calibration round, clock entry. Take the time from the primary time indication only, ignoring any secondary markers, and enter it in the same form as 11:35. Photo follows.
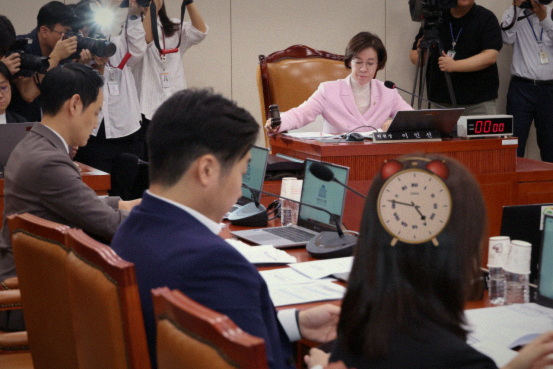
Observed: 4:47
